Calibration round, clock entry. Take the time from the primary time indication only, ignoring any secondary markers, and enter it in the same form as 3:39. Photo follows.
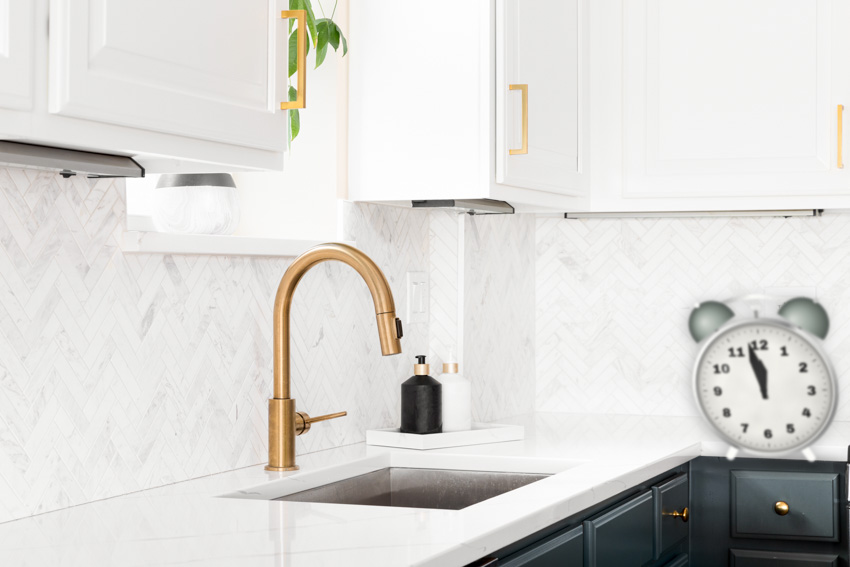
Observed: 11:58
